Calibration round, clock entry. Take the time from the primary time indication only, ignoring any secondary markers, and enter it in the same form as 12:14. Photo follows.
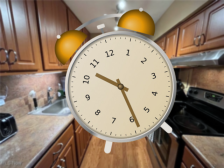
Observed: 10:29
